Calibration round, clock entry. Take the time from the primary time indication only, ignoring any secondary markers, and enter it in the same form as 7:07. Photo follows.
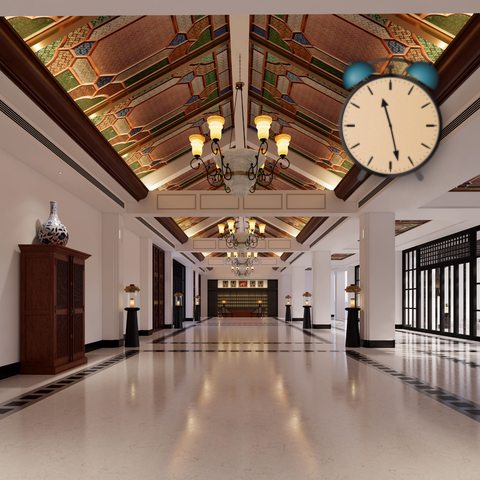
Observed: 11:28
